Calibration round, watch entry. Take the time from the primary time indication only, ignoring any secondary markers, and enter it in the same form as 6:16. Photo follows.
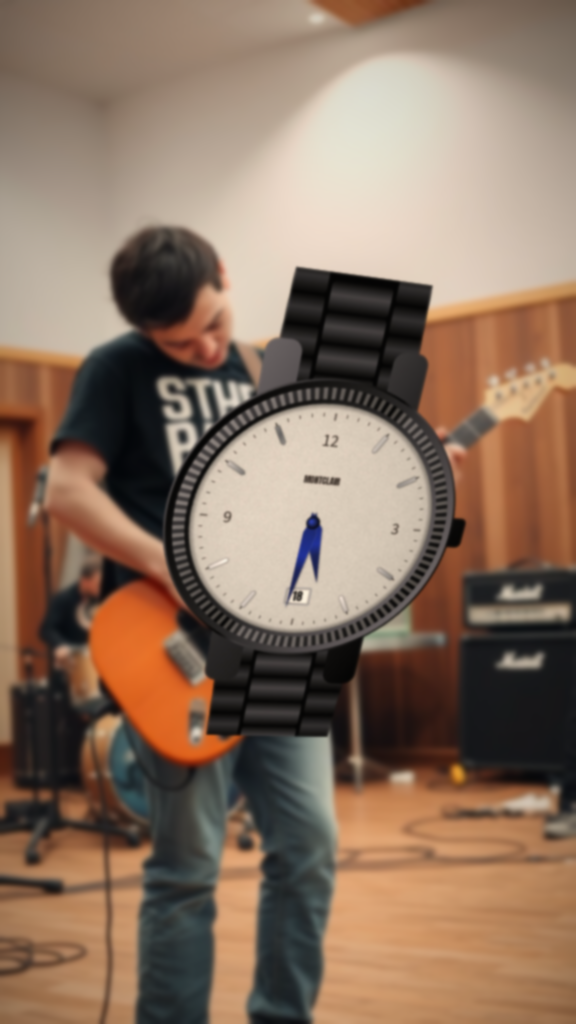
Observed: 5:31
